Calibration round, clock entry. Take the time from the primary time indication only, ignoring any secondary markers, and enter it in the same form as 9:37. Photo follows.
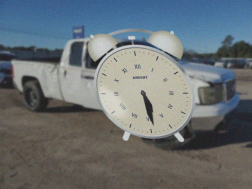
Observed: 5:29
